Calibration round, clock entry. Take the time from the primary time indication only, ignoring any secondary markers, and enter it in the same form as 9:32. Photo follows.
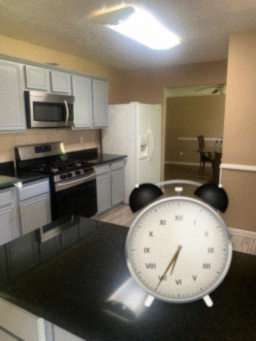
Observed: 6:35
